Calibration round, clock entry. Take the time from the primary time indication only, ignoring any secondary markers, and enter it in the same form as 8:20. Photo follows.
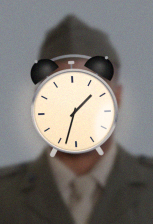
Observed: 1:33
